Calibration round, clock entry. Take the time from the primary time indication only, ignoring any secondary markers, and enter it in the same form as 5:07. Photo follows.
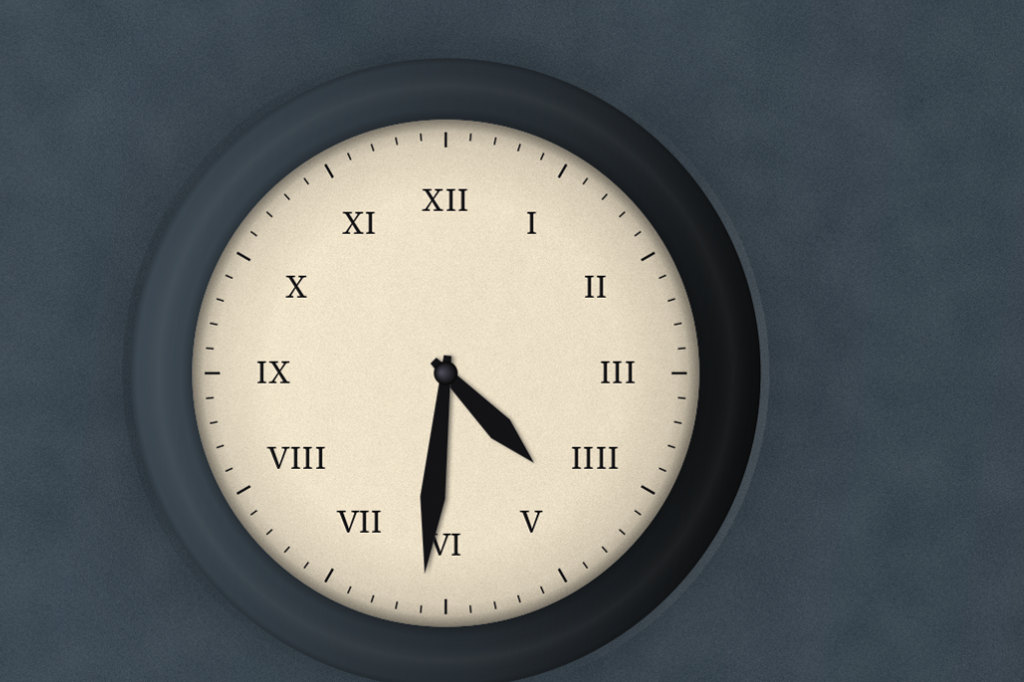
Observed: 4:31
